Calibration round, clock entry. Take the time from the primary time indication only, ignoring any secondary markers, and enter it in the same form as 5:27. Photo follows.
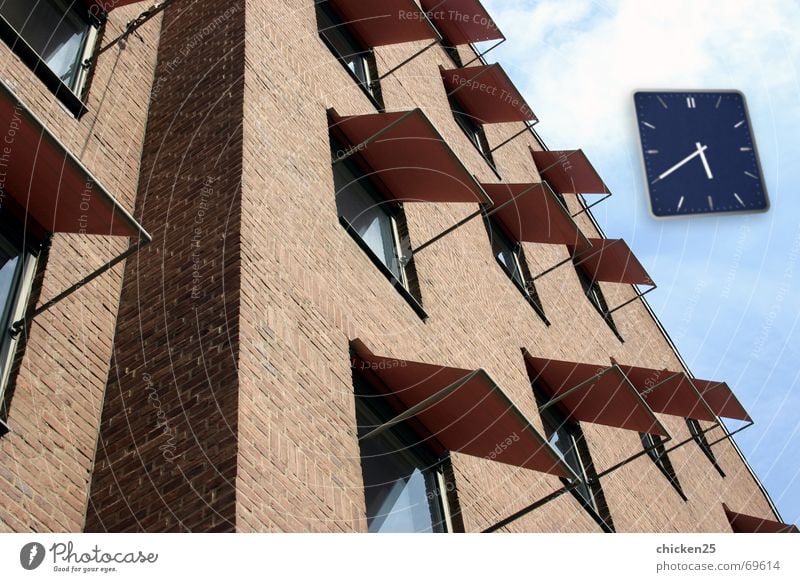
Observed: 5:40
